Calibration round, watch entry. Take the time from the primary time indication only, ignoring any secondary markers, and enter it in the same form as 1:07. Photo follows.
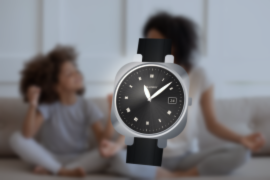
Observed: 11:08
